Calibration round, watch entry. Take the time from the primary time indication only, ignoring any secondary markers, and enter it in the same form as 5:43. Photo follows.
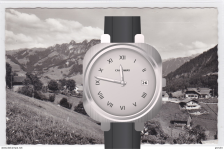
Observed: 11:47
